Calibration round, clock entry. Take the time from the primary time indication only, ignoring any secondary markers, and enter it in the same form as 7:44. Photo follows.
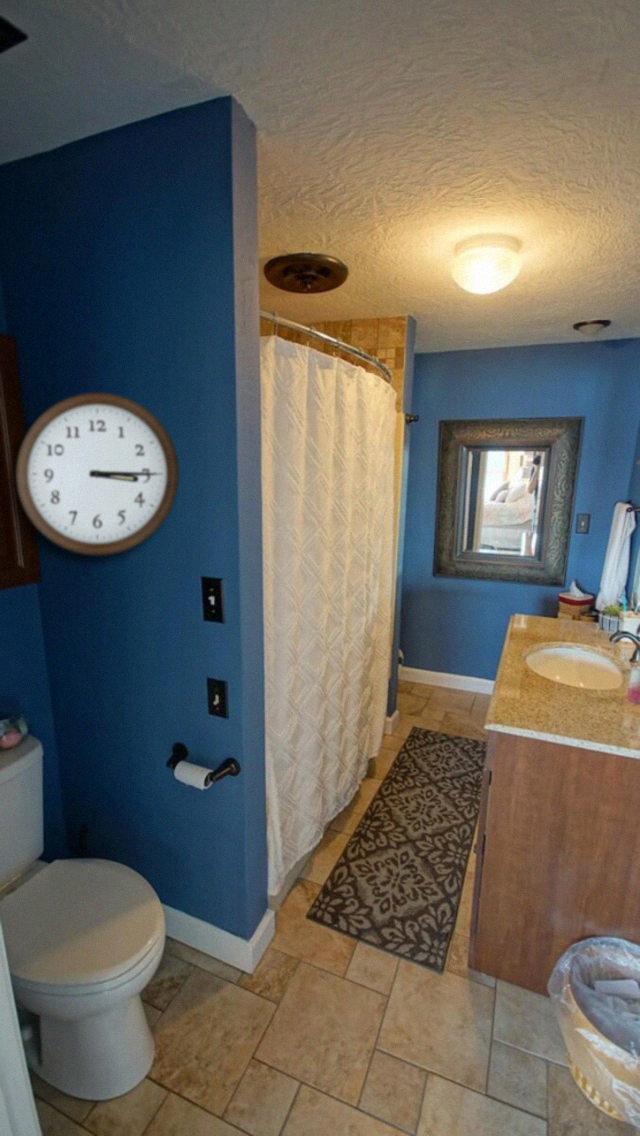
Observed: 3:15
